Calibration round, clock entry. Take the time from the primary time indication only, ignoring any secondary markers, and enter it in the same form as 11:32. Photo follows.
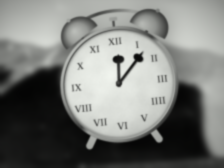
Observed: 12:07
